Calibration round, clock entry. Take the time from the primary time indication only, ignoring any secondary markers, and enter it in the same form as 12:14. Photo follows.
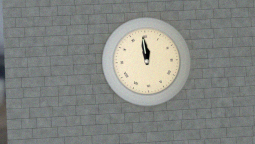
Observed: 11:59
